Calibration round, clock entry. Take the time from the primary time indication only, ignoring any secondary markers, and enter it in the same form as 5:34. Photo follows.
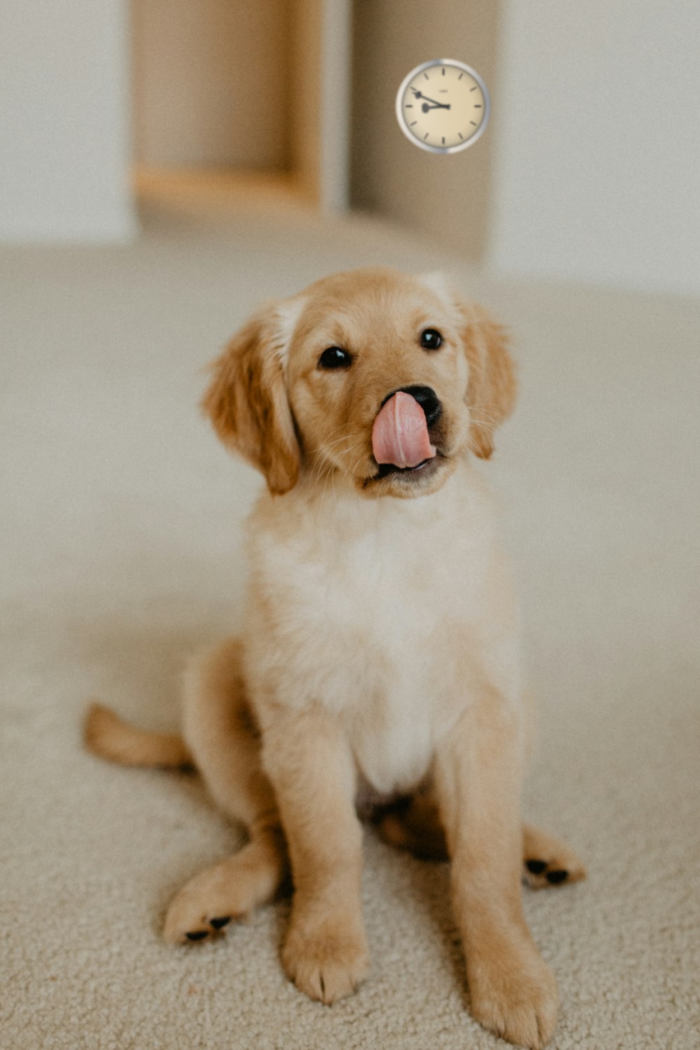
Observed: 8:49
